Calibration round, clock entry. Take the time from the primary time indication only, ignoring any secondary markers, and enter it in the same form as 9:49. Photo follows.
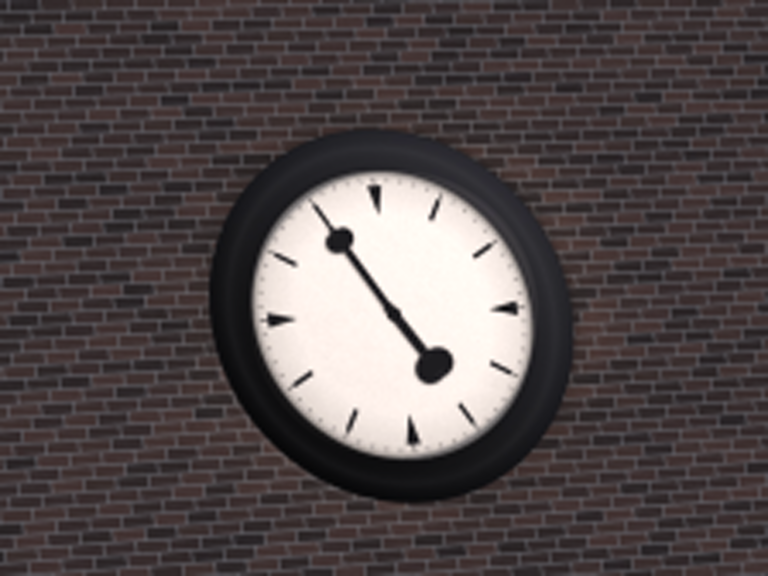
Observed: 4:55
